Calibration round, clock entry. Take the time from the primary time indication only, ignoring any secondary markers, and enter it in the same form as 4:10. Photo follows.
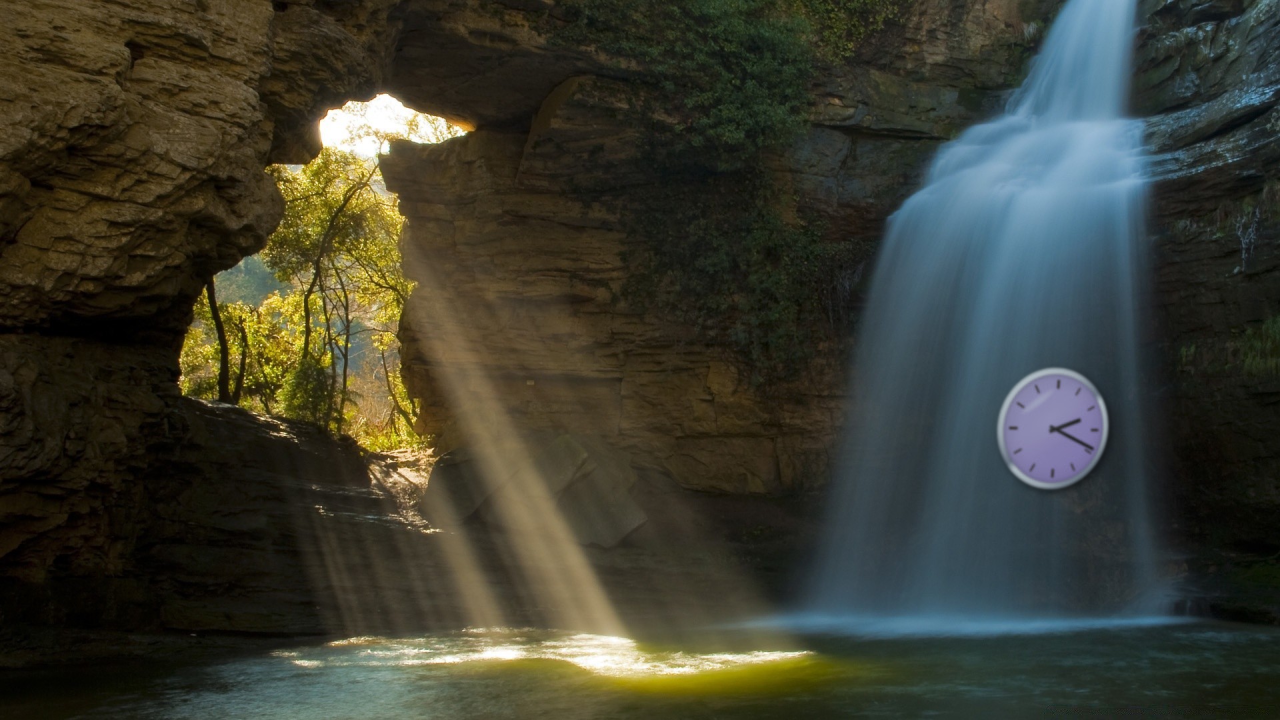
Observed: 2:19
